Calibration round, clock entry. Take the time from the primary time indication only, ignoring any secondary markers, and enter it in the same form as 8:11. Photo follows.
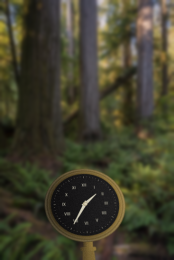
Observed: 1:35
